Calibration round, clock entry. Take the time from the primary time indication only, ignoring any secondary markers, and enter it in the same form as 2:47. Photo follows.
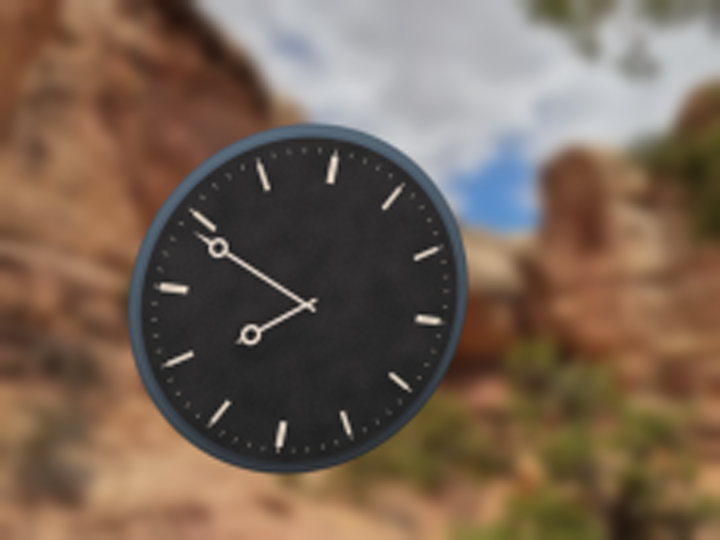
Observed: 7:49
